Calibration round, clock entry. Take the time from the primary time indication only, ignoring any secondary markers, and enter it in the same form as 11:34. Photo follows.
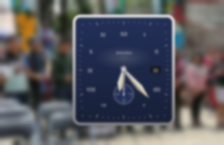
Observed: 6:23
